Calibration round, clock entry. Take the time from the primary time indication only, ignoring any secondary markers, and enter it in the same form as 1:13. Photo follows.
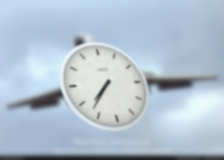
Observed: 7:37
